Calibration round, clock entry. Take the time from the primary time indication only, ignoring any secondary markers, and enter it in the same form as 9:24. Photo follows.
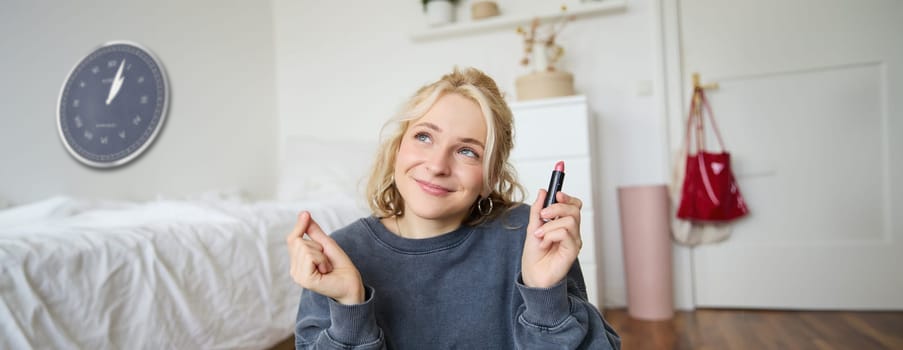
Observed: 1:03
